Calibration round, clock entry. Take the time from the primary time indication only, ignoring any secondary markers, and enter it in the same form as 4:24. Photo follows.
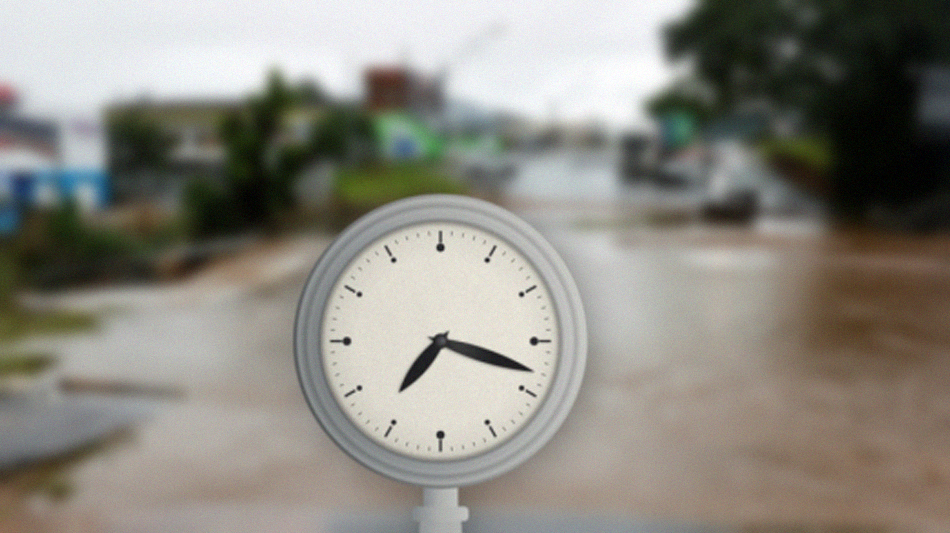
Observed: 7:18
